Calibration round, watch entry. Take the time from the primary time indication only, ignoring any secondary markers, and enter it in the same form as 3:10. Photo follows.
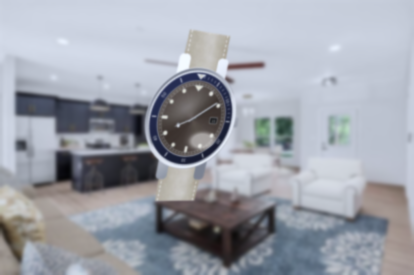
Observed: 8:09
